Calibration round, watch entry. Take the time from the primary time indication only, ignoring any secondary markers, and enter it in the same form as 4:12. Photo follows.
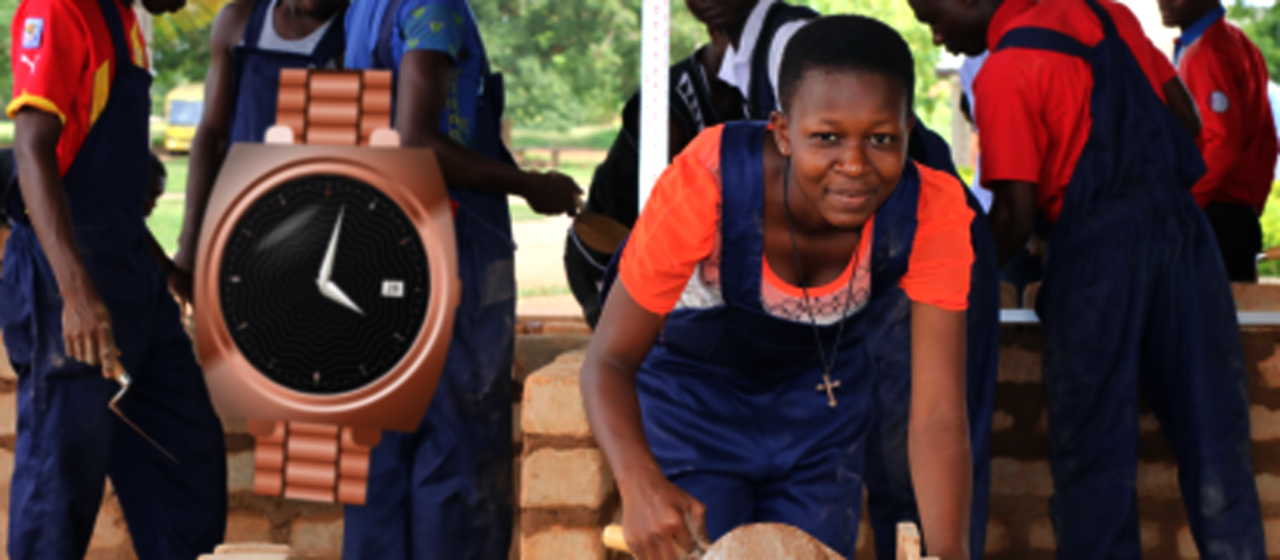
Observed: 4:02
